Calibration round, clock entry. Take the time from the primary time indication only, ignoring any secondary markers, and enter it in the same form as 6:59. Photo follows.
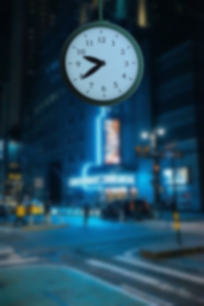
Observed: 9:39
